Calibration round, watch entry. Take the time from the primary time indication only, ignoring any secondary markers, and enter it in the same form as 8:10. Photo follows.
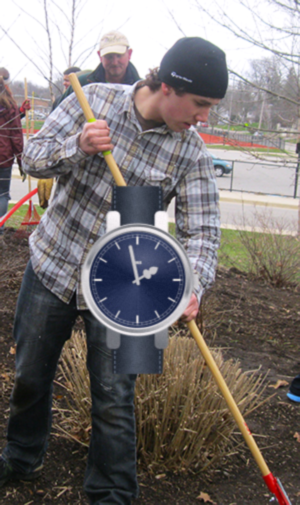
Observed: 1:58
